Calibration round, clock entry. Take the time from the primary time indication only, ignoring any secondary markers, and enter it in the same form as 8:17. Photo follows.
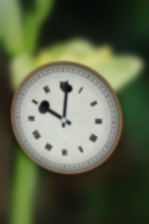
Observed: 10:01
